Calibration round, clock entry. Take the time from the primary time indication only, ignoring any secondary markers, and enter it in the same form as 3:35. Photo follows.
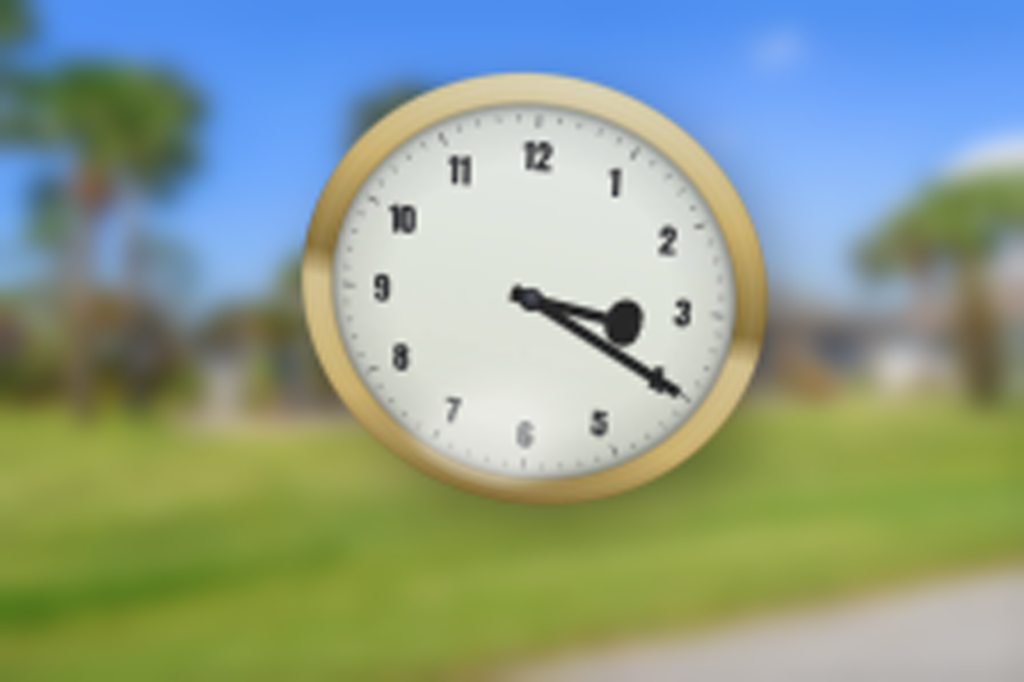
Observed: 3:20
